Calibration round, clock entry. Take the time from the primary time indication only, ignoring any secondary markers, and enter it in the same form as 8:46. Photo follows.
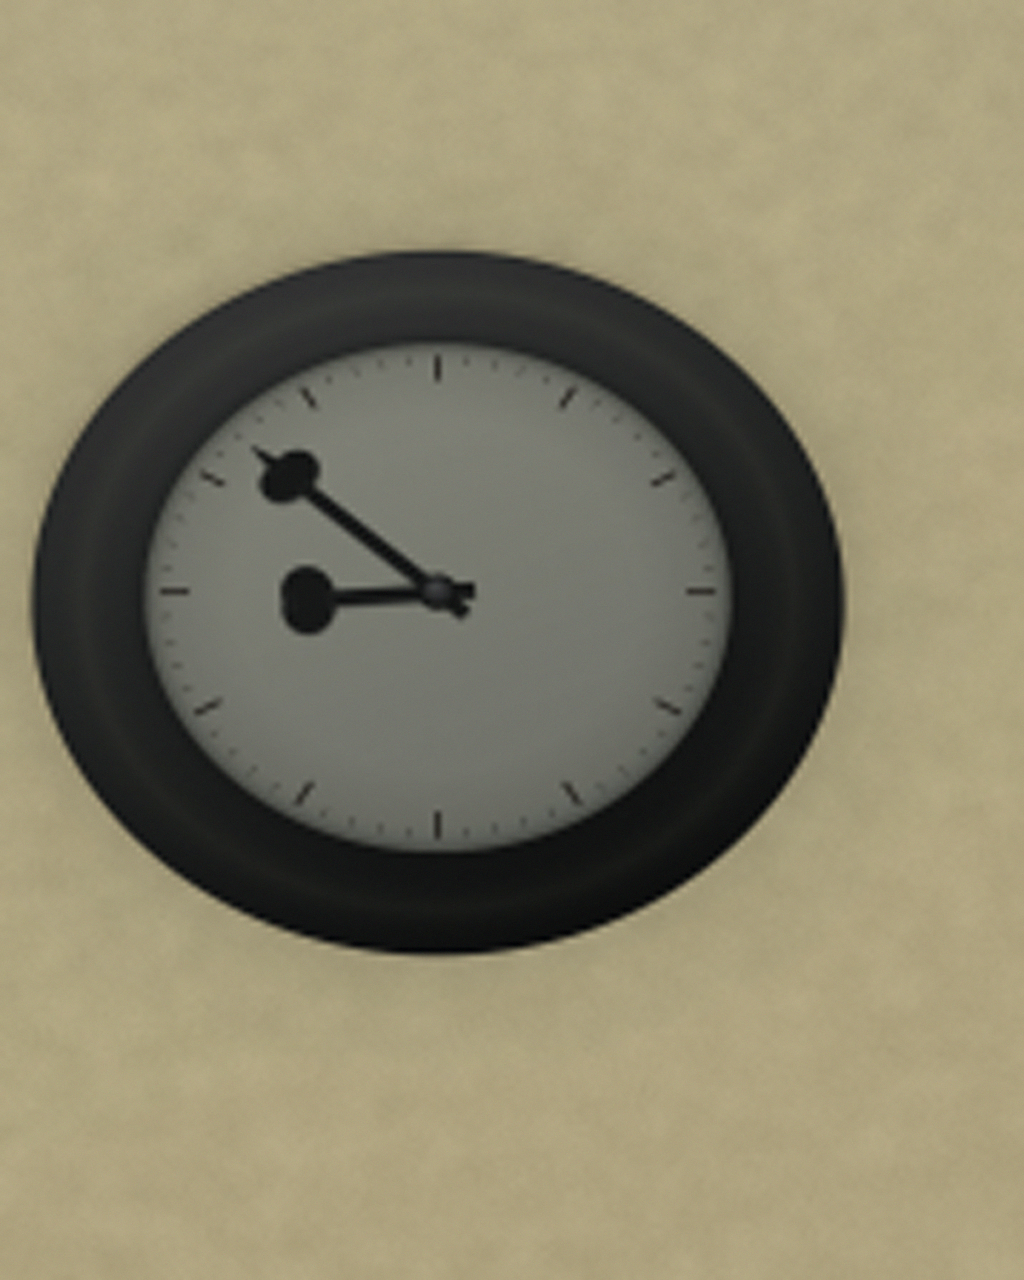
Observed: 8:52
